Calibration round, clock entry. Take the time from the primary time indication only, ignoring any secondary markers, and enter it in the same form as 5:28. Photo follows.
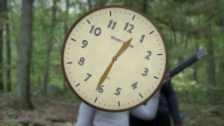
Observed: 12:31
